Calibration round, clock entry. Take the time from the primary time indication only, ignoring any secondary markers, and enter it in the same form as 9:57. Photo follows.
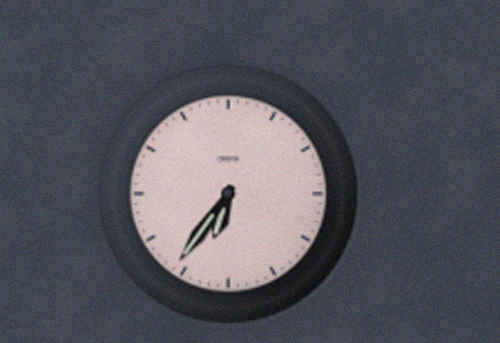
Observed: 6:36
